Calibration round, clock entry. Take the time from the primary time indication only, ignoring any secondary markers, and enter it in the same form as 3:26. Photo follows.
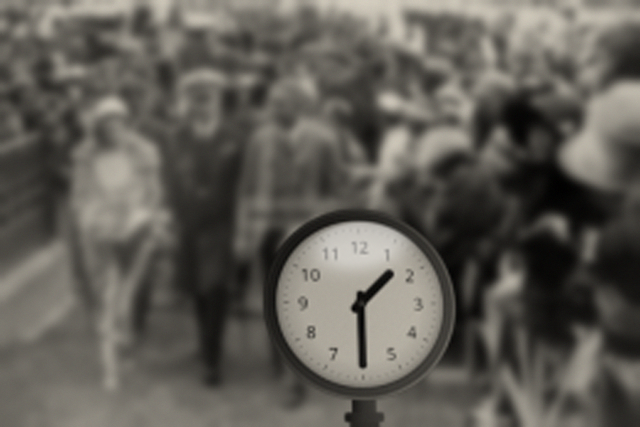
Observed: 1:30
